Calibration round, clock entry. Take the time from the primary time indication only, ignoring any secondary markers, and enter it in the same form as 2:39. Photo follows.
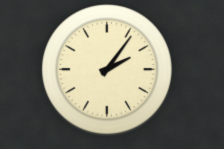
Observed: 2:06
